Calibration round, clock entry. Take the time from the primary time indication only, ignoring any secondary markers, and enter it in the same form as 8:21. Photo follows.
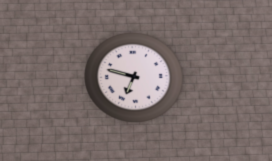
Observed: 6:48
